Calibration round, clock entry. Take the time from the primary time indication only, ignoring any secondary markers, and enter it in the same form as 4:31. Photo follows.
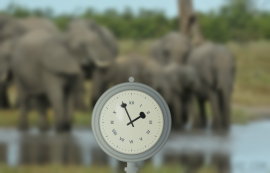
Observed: 1:56
